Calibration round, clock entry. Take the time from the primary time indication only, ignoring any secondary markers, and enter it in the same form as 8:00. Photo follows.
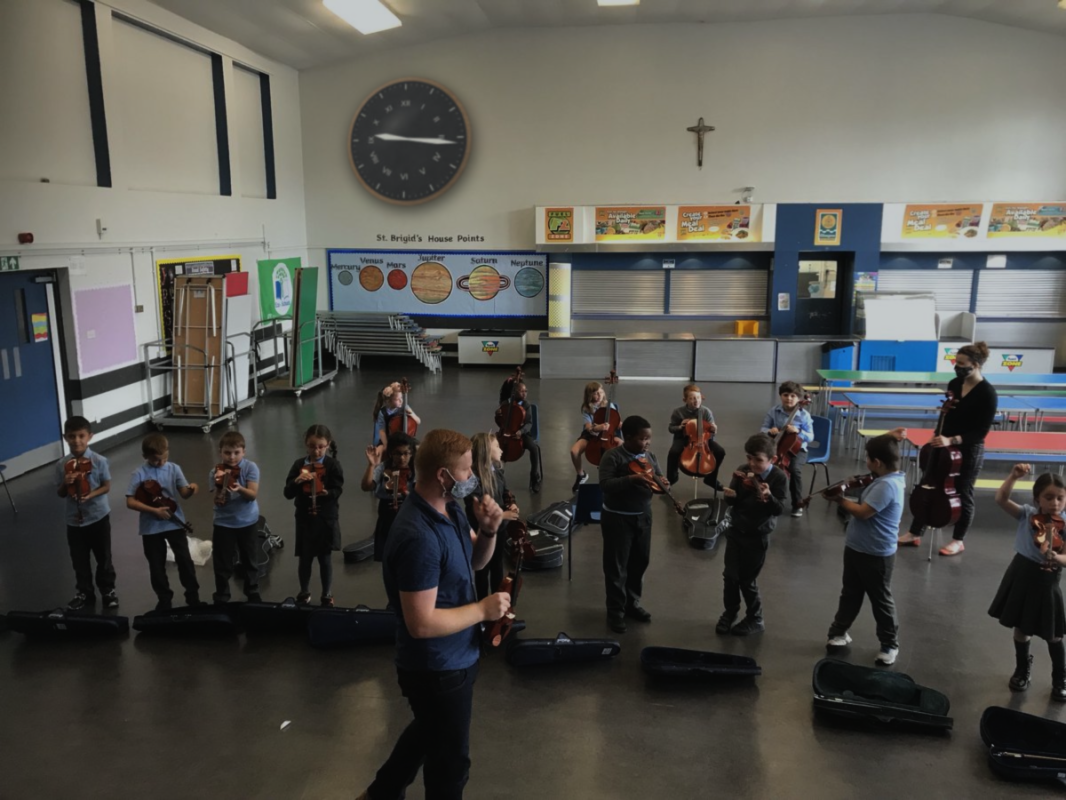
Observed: 9:16
